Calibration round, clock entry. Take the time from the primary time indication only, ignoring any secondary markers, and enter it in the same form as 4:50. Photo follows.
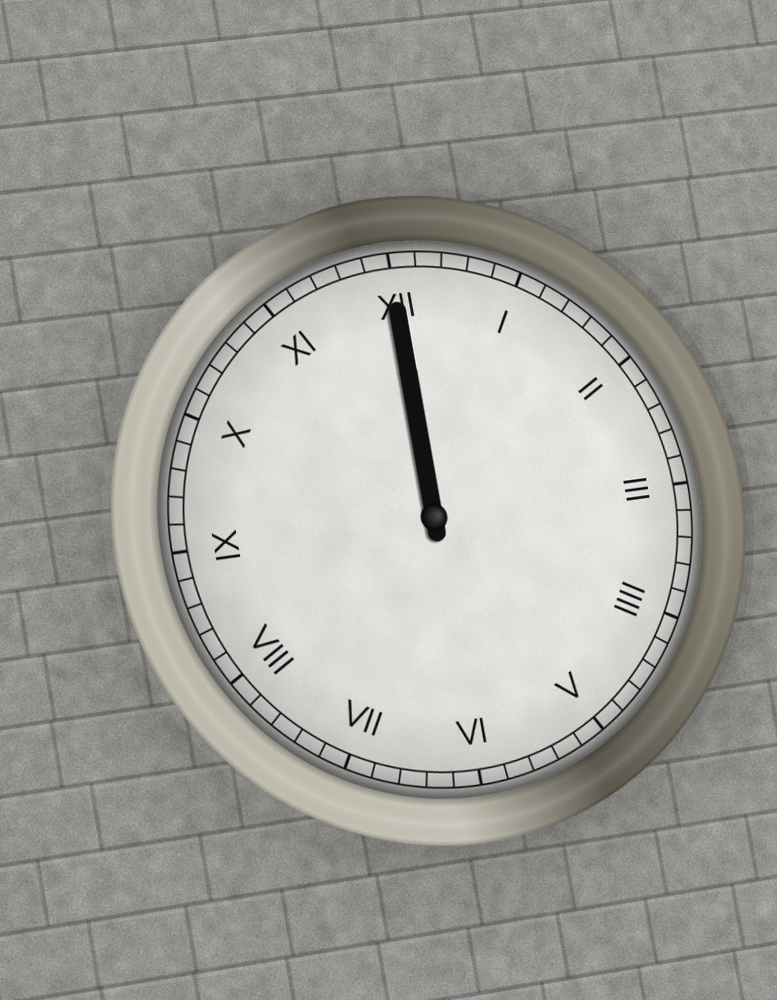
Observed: 12:00
